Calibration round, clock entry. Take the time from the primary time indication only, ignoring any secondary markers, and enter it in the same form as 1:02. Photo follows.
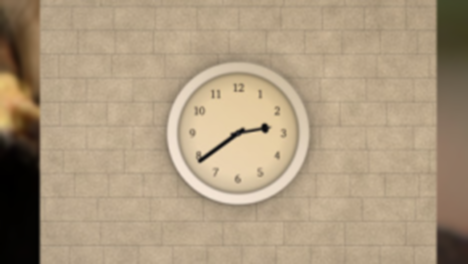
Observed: 2:39
